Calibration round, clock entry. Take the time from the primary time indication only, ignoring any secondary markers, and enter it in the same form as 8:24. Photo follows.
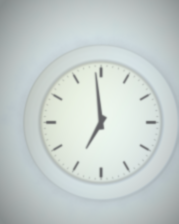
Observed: 6:59
